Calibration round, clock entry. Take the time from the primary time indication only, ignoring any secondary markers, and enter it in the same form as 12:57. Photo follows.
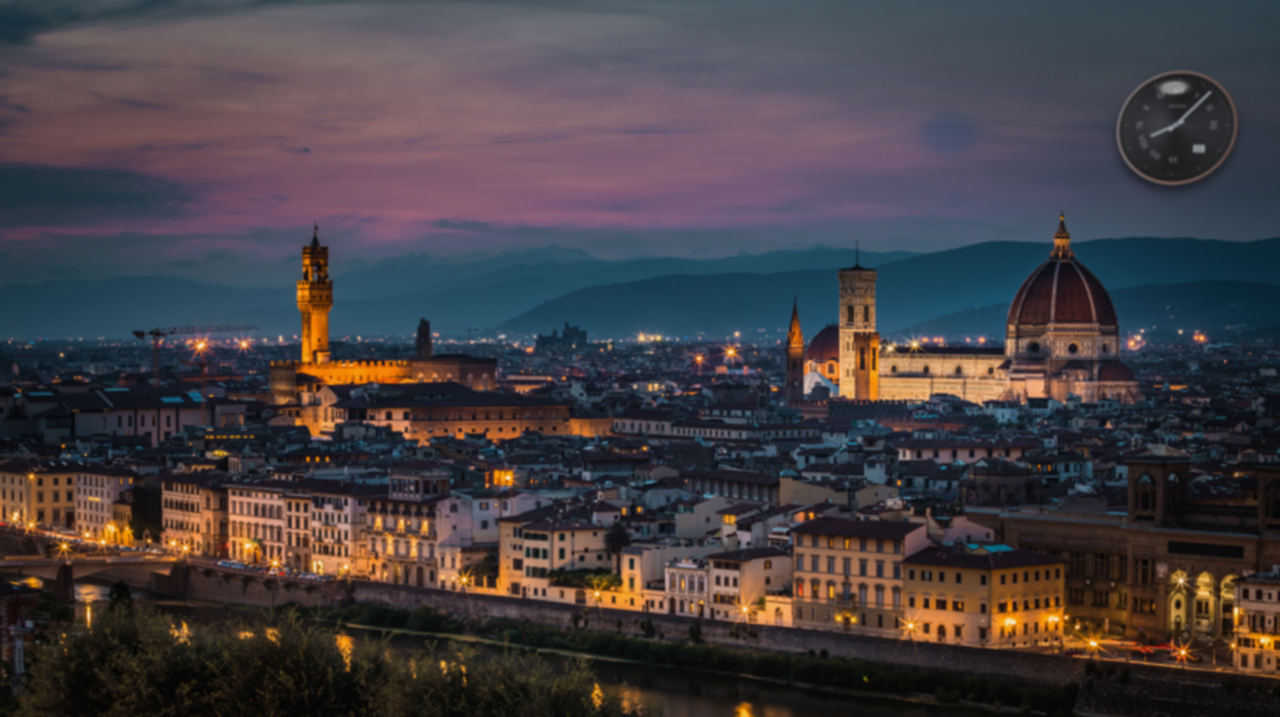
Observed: 8:07
